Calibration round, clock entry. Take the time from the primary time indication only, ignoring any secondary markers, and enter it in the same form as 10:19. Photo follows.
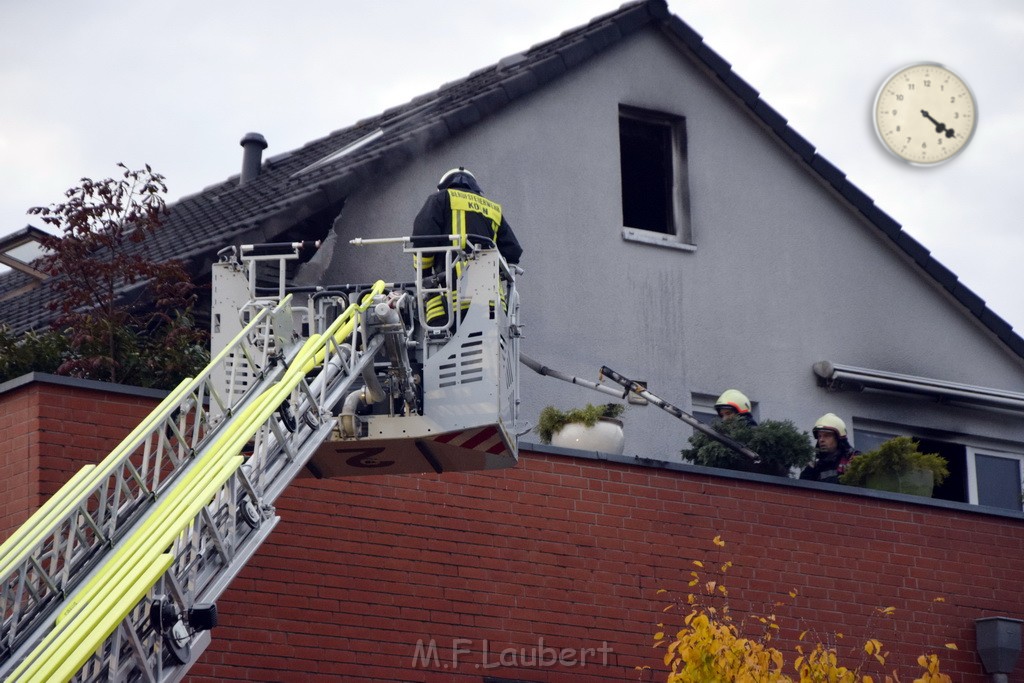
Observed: 4:21
